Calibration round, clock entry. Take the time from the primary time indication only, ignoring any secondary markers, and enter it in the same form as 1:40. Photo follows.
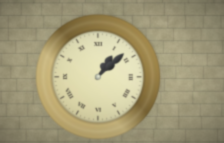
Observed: 1:08
